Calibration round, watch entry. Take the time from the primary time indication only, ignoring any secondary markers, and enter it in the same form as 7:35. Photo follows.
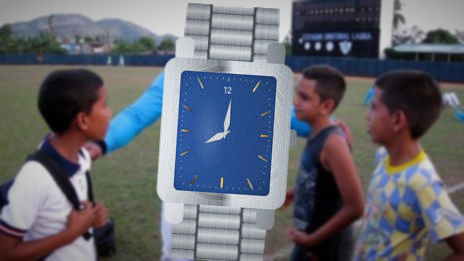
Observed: 8:01
